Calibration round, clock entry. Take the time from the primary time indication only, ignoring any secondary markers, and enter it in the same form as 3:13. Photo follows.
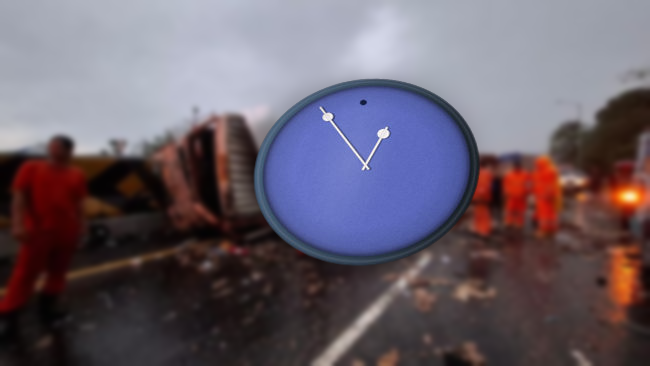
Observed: 12:55
